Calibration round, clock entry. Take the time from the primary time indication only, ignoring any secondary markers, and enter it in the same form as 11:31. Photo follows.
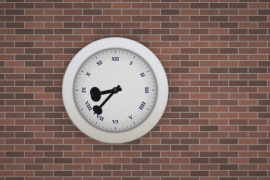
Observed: 8:37
